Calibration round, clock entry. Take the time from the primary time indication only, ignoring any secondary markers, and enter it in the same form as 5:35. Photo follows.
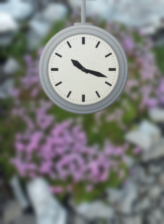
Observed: 10:18
